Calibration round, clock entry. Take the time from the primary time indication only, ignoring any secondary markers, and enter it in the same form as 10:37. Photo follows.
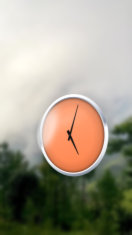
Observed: 5:03
